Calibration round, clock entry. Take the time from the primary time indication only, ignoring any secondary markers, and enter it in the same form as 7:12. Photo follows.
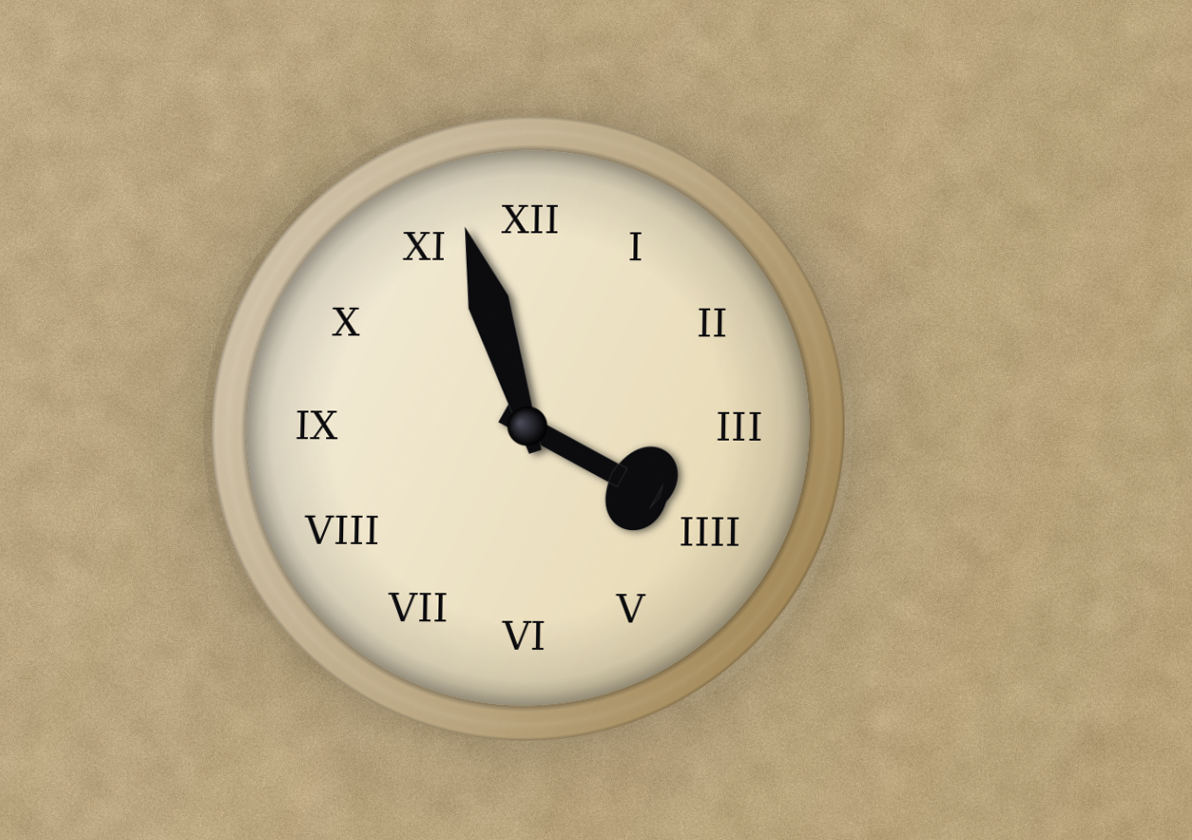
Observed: 3:57
